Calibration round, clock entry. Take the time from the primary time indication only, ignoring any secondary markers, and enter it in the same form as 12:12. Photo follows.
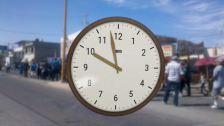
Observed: 9:58
